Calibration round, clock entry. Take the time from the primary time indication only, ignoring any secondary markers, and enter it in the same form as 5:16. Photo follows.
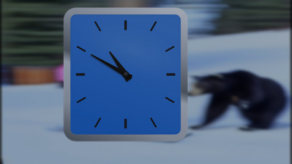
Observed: 10:50
